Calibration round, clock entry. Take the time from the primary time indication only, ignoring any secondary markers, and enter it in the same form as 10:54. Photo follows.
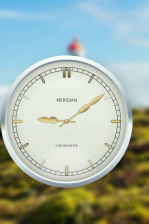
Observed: 9:09
